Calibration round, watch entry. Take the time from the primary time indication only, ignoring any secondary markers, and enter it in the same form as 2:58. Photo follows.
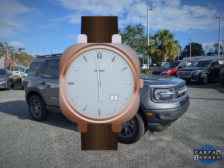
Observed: 5:59
